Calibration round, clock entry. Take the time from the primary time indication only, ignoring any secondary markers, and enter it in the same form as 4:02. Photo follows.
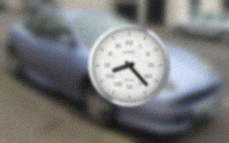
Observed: 8:23
